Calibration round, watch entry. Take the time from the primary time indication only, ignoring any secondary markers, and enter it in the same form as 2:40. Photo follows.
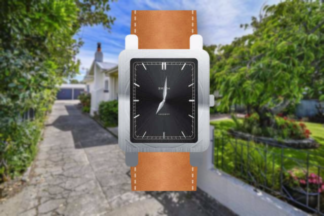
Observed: 7:01
